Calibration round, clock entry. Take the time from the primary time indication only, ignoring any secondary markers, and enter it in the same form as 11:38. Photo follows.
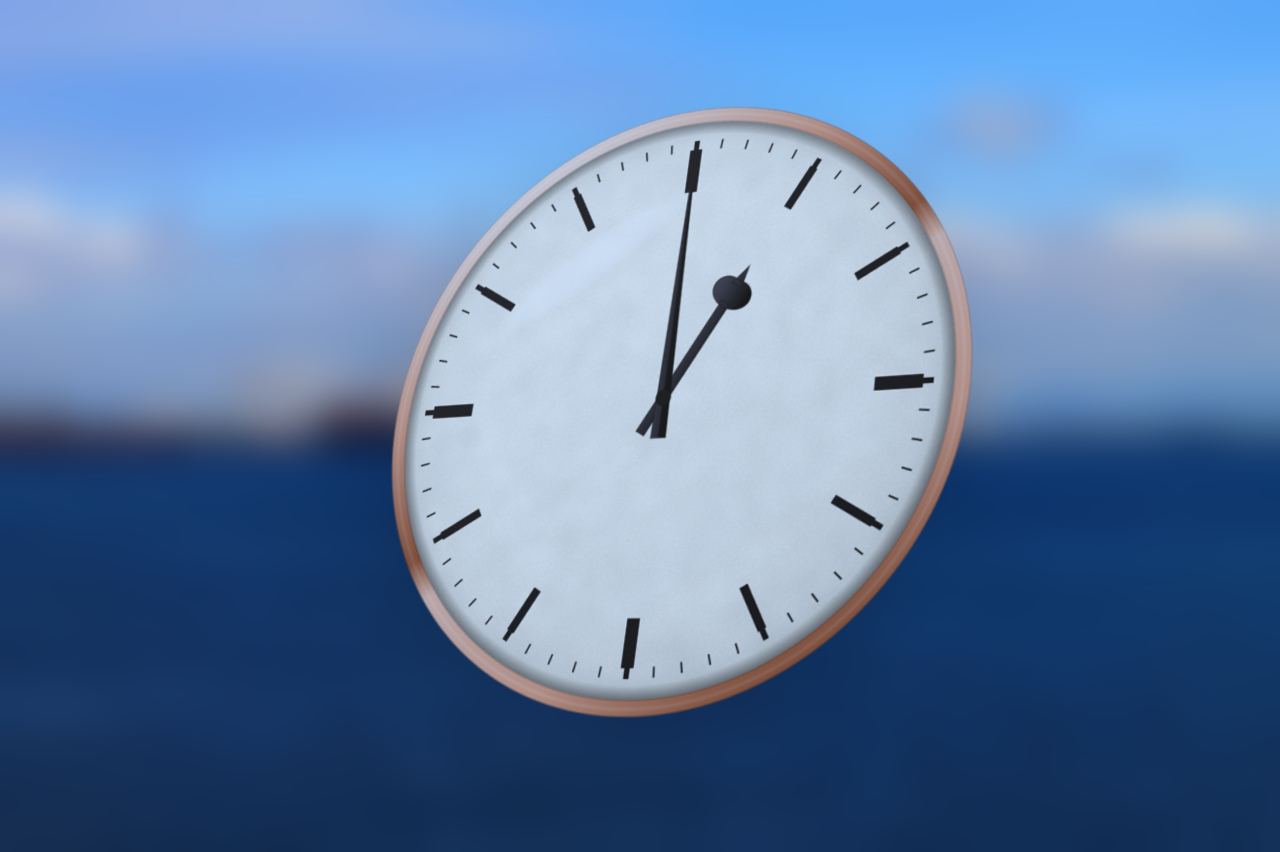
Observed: 1:00
